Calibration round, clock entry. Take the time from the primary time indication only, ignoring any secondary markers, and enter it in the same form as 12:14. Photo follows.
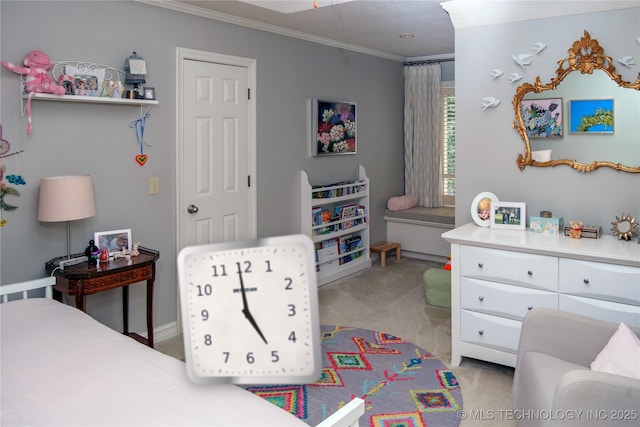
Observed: 4:59
